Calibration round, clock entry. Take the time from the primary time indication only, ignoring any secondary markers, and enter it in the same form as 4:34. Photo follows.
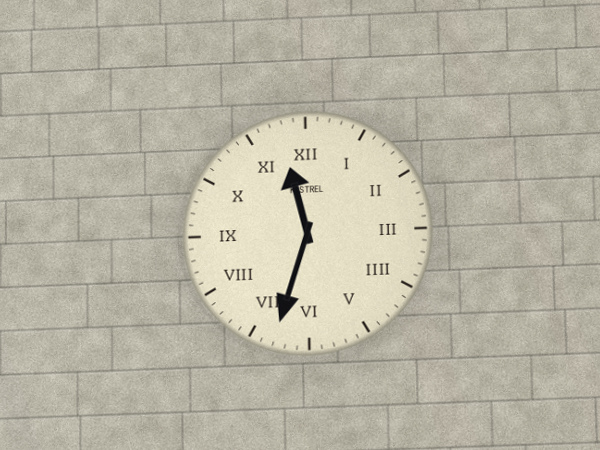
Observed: 11:33
